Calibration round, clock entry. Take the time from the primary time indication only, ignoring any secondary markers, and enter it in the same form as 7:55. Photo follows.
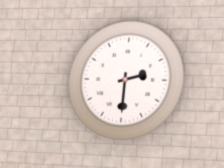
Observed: 2:30
